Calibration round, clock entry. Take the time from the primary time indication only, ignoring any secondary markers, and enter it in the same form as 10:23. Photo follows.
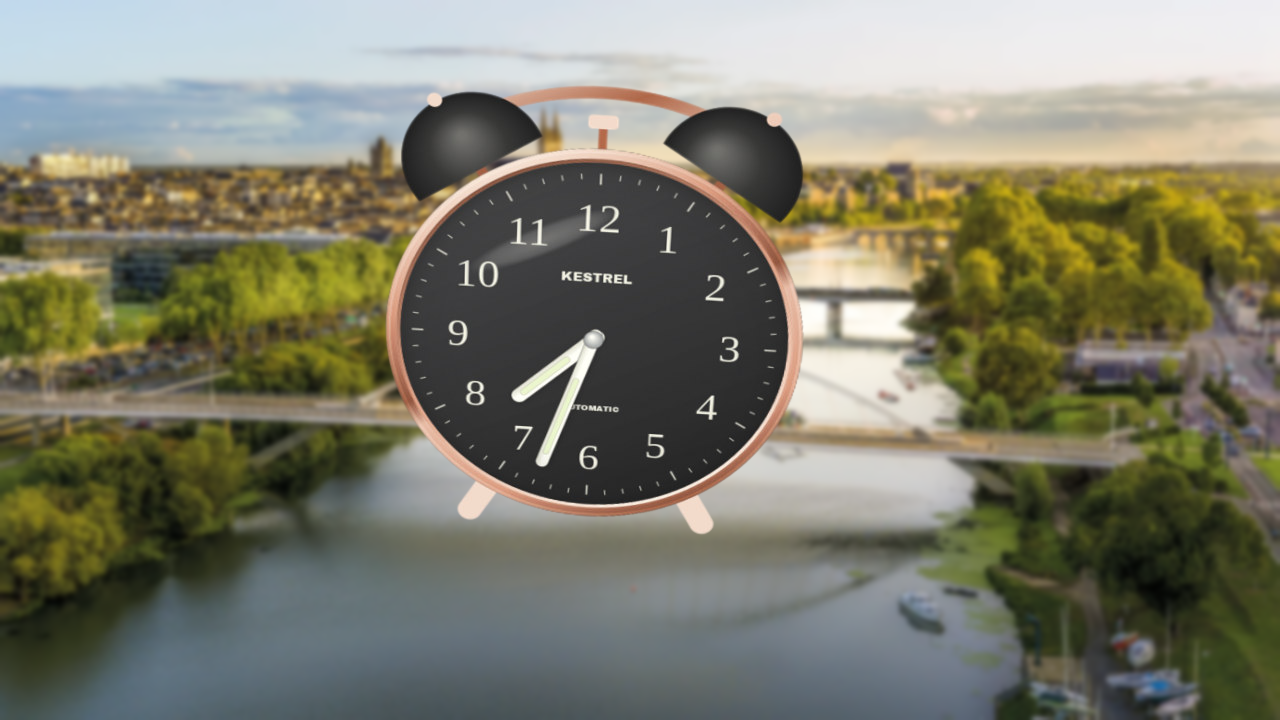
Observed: 7:33
